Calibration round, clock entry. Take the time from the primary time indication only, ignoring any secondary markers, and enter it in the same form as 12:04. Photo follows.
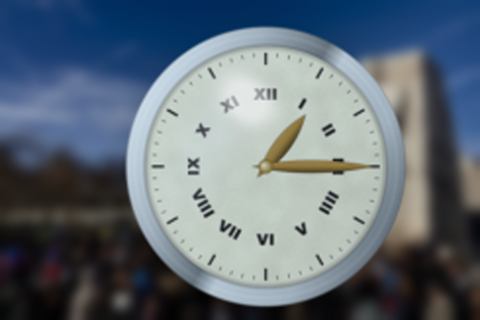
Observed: 1:15
